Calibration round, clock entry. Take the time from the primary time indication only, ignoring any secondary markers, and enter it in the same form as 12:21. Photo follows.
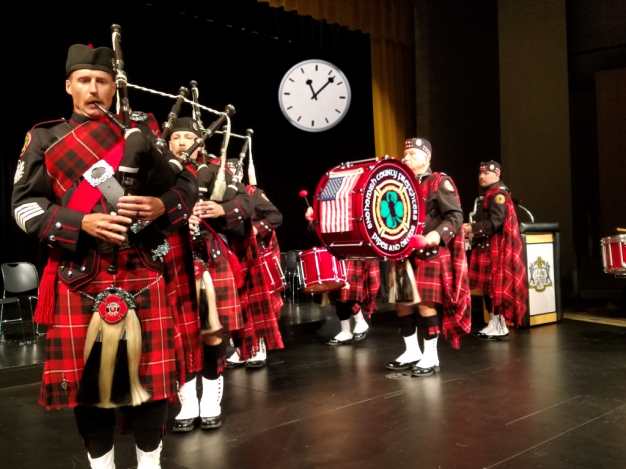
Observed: 11:07
